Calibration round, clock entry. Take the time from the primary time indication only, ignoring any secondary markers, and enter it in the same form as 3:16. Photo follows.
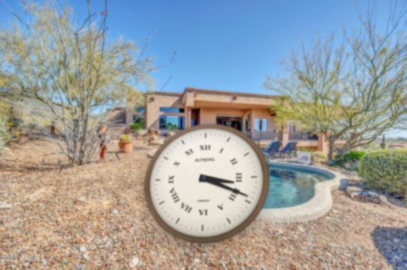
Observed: 3:19
